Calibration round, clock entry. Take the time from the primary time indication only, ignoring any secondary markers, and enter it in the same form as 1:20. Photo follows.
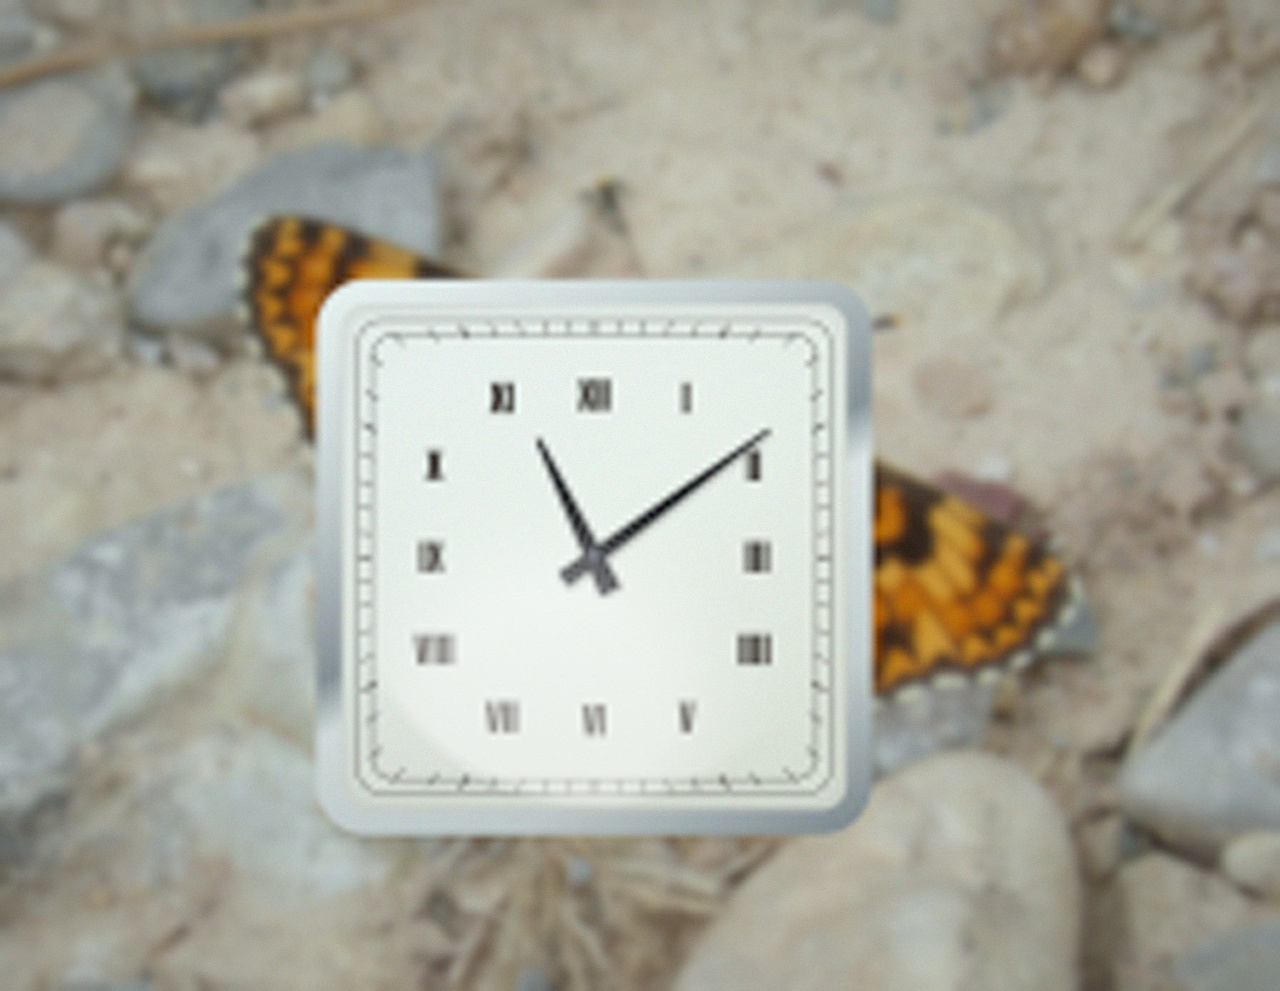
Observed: 11:09
